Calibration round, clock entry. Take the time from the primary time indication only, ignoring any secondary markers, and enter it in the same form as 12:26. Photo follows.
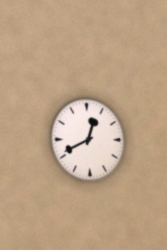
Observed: 12:41
